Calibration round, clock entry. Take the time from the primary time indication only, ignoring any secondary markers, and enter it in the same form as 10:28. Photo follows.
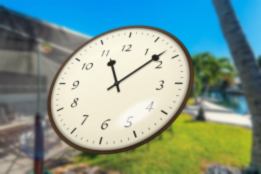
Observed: 11:08
